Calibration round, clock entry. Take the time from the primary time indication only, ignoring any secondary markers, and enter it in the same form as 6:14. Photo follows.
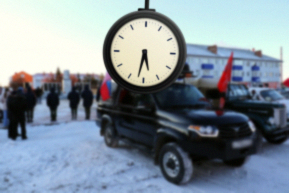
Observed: 5:32
